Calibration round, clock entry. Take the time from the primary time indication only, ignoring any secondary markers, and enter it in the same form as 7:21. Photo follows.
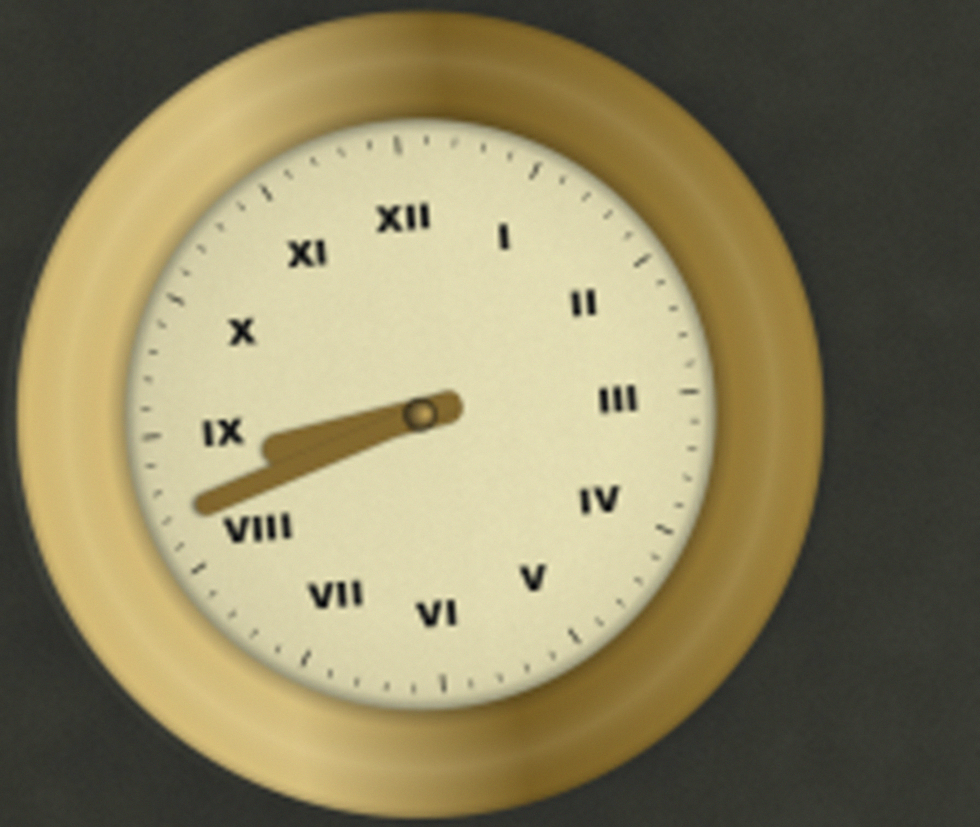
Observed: 8:42
